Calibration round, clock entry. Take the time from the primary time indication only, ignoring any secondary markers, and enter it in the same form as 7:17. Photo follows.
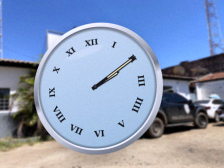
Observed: 2:10
